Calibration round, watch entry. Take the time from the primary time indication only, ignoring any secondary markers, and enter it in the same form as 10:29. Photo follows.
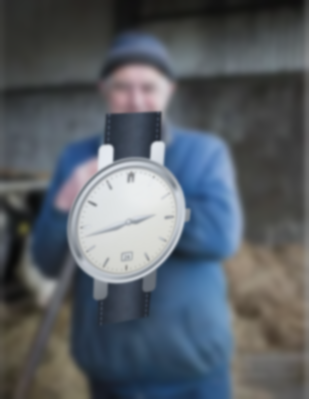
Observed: 2:43
